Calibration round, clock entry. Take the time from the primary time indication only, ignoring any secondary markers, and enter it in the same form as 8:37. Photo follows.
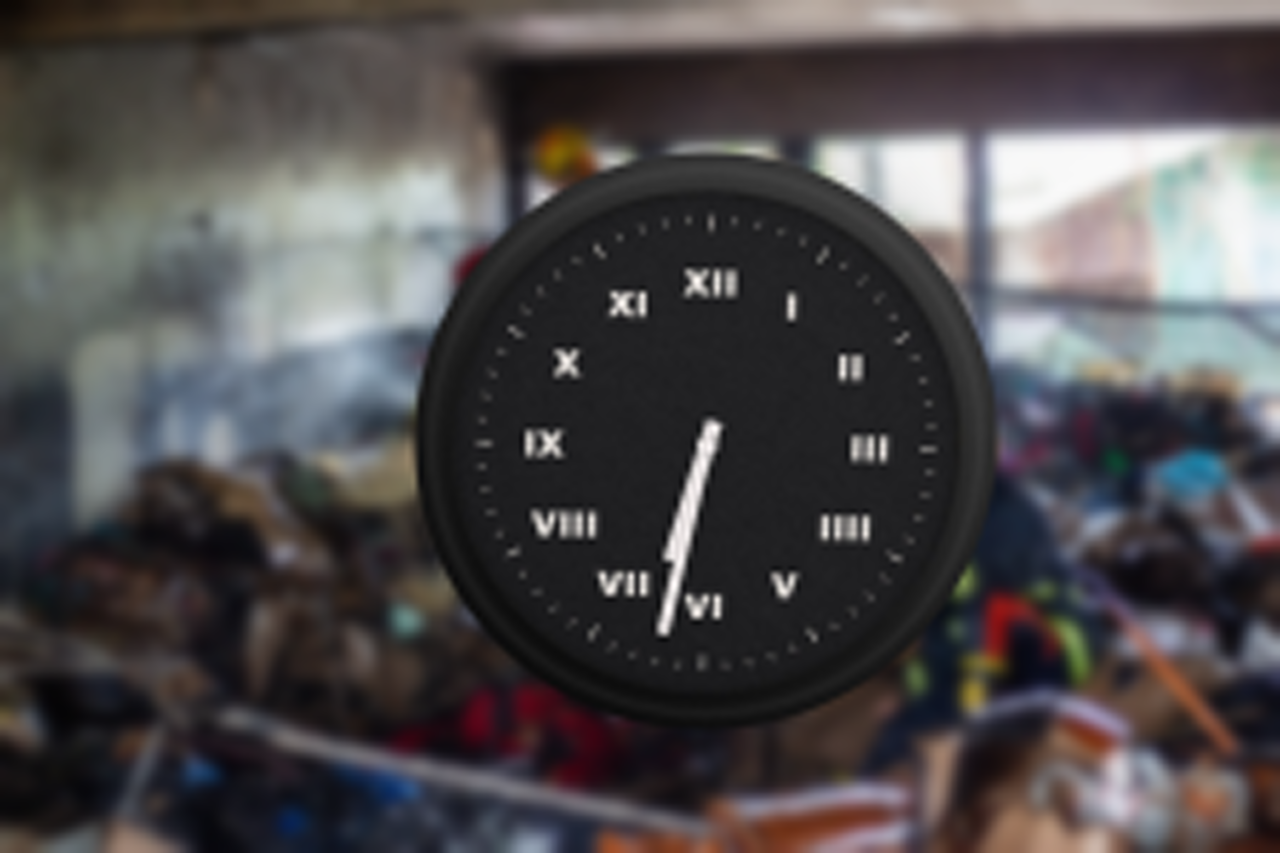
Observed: 6:32
